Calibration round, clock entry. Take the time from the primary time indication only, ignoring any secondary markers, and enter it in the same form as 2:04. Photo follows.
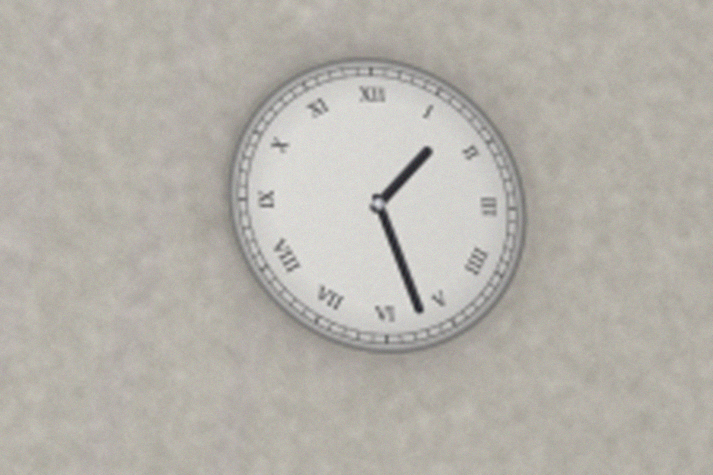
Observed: 1:27
